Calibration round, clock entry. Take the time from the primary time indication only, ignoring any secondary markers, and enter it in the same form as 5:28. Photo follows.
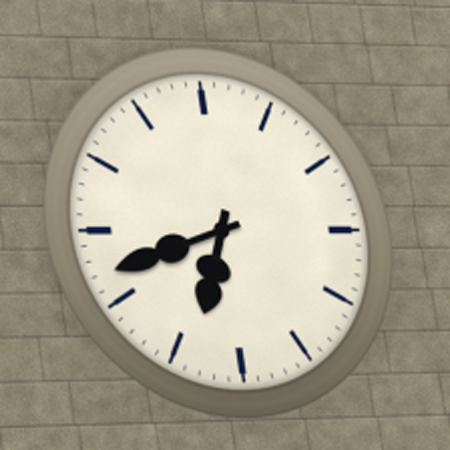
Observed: 6:42
